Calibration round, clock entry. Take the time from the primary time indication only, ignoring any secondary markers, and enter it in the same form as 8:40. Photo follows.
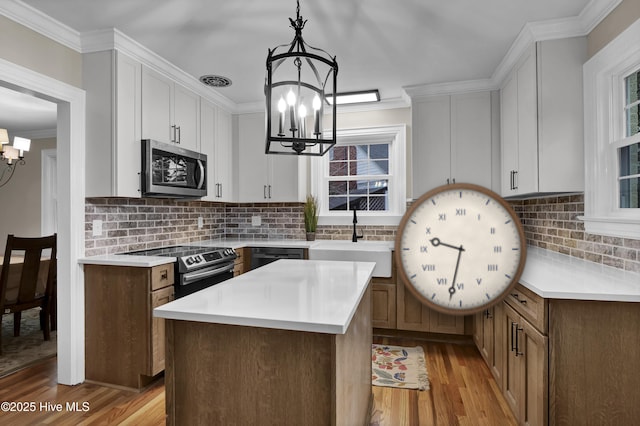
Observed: 9:32
